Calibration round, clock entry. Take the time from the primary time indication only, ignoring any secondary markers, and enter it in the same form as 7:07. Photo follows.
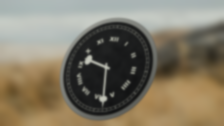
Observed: 9:28
